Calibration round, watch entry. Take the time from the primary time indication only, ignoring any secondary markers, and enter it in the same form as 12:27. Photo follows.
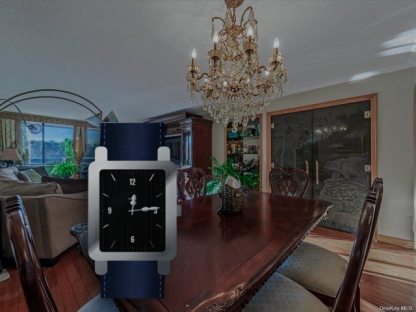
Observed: 12:14
